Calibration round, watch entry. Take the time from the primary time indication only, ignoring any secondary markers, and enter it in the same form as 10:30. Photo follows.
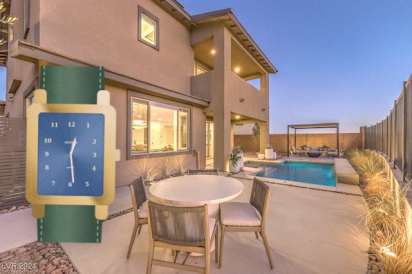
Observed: 12:29
